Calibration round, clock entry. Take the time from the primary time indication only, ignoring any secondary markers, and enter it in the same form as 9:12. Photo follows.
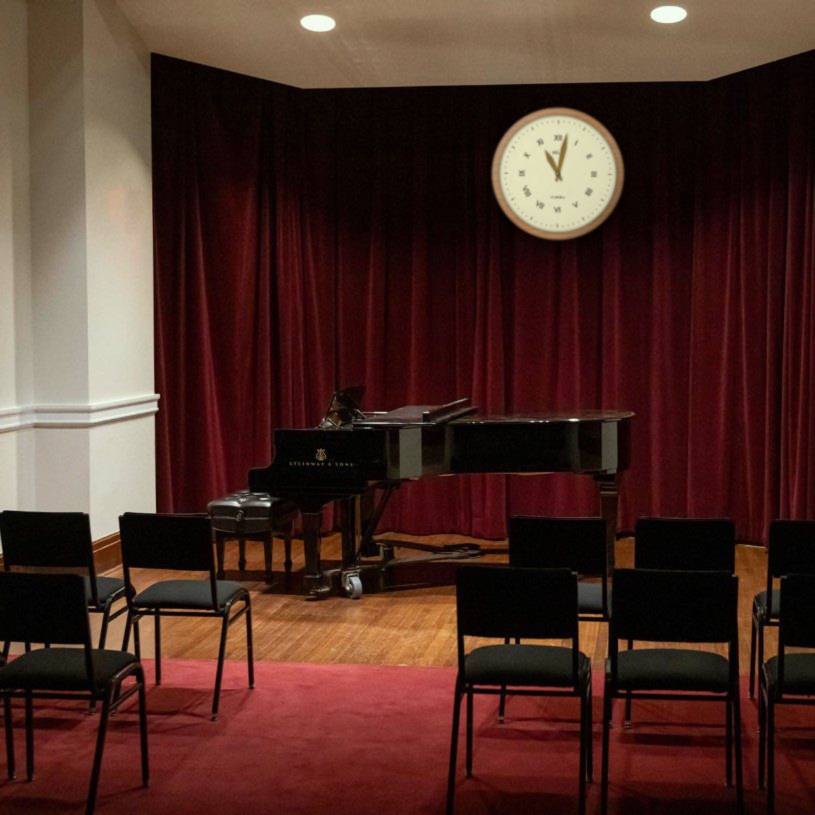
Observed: 11:02
